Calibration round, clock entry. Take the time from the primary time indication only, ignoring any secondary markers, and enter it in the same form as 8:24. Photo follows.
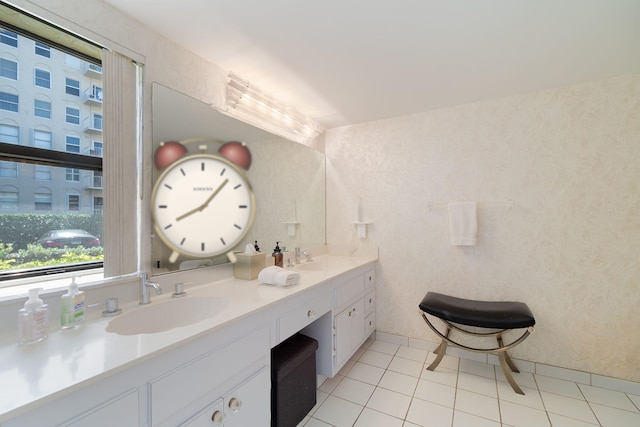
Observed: 8:07
